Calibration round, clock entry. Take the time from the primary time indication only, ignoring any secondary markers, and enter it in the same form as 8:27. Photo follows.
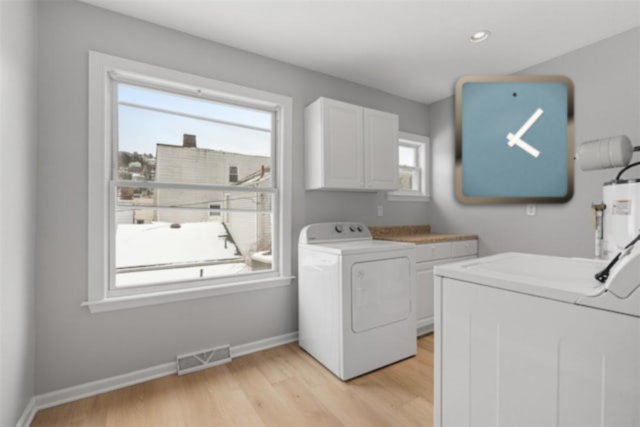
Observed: 4:07
